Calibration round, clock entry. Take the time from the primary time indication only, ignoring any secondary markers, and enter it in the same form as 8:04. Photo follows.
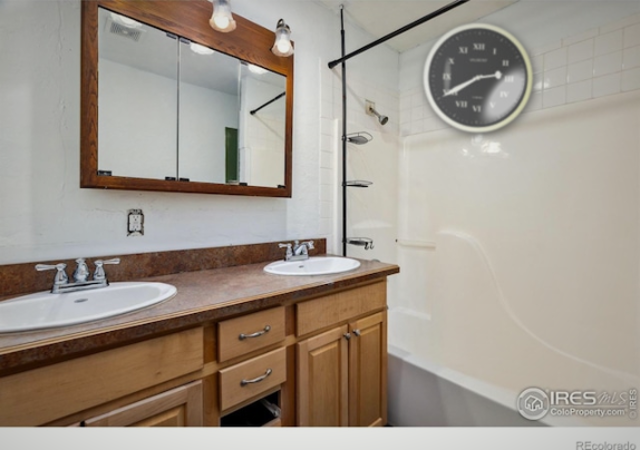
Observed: 2:40
